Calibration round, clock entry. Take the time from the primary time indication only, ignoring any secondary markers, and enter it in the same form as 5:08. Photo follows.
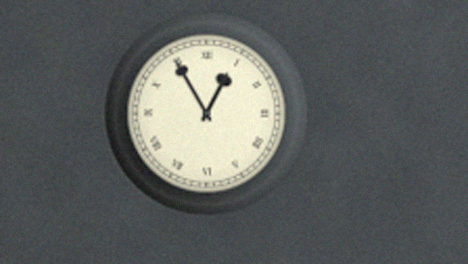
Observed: 12:55
